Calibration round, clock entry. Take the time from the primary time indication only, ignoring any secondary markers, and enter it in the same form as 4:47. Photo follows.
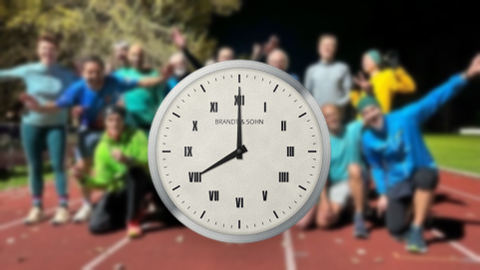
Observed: 8:00
